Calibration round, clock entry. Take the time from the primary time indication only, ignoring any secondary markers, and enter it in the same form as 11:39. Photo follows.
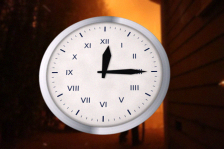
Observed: 12:15
